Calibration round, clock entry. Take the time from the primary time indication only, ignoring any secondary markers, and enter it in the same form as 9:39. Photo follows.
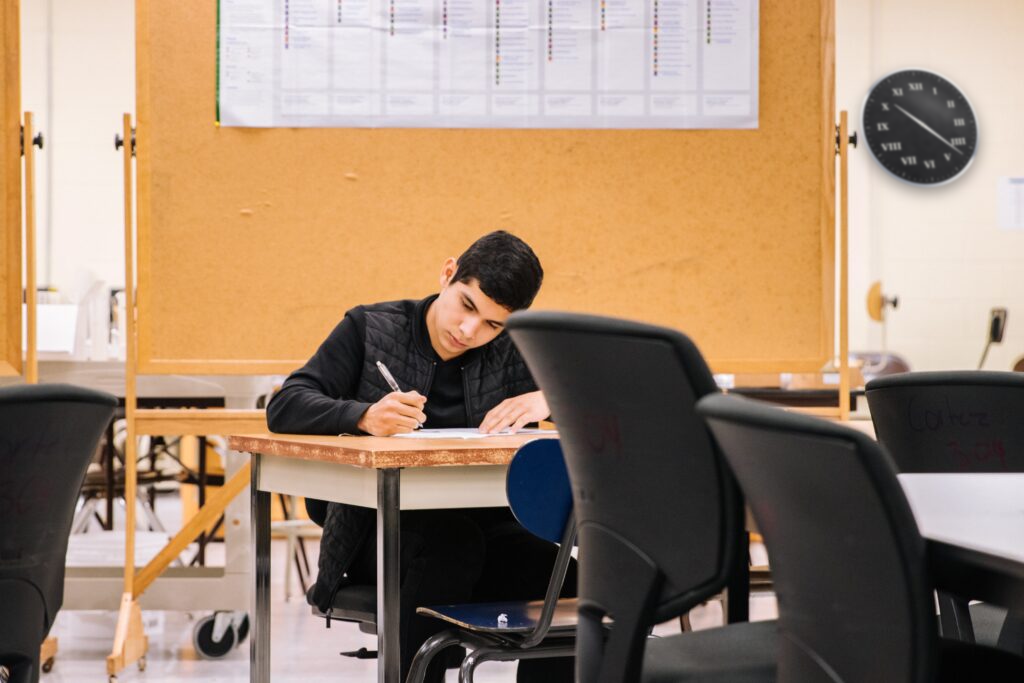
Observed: 10:22
